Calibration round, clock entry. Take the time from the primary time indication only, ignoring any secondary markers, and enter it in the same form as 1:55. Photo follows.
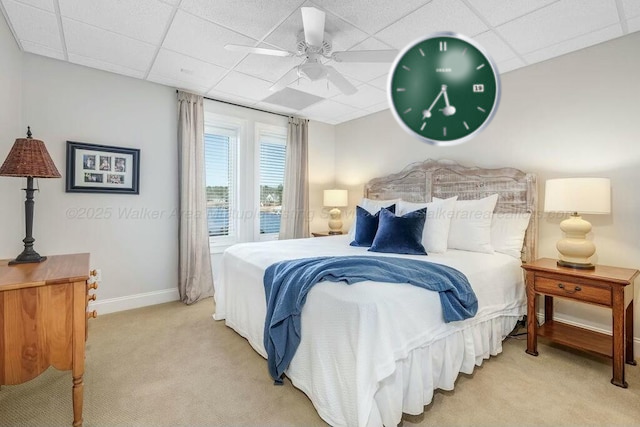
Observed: 5:36
